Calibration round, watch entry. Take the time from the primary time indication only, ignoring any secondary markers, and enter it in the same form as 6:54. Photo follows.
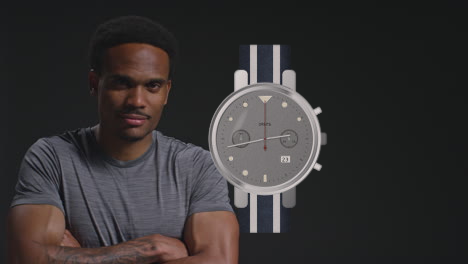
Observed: 2:43
